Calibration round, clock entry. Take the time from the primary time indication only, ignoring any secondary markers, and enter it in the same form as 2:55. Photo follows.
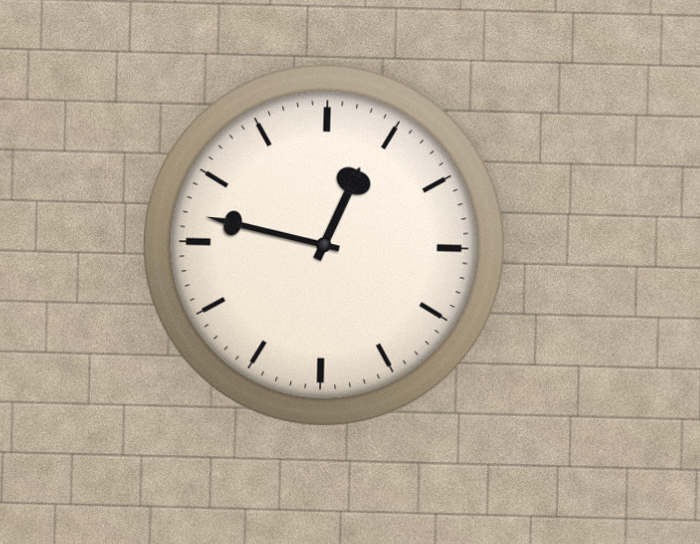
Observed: 12:47
